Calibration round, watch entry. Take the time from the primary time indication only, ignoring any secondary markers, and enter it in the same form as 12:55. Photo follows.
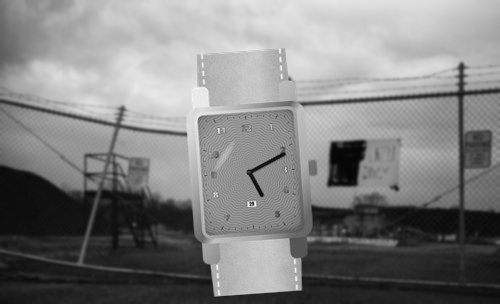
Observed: 5:11
